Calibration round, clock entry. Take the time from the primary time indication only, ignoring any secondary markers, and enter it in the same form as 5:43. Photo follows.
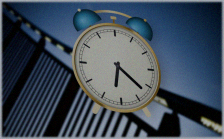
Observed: 6:22
